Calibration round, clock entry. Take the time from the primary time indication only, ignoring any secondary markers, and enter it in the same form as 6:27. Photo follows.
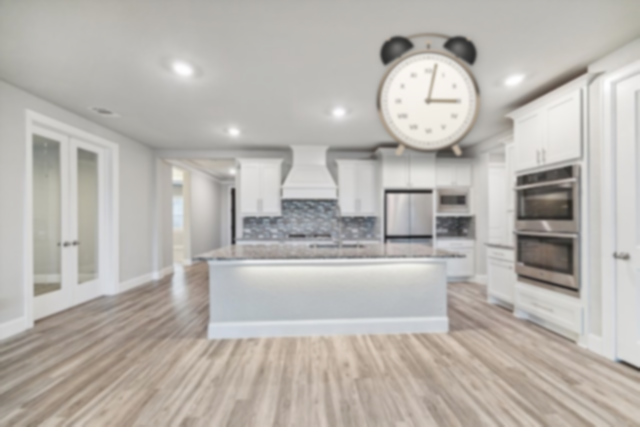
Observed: 3:02
